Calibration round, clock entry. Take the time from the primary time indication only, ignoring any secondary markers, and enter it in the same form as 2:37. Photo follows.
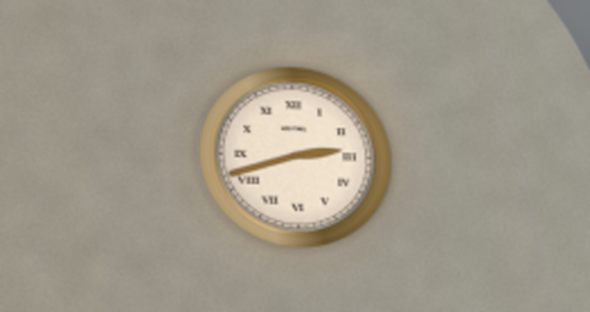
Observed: 2:42
